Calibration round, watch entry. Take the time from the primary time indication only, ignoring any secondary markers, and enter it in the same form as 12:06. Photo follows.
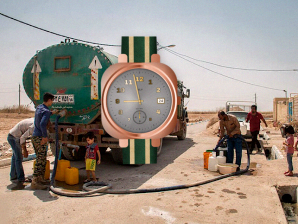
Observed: 8:58
